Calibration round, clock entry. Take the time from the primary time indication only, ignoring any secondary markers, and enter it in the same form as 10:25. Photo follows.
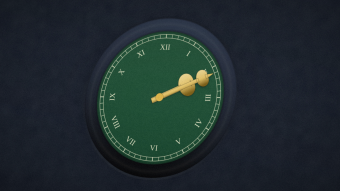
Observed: 2:11
